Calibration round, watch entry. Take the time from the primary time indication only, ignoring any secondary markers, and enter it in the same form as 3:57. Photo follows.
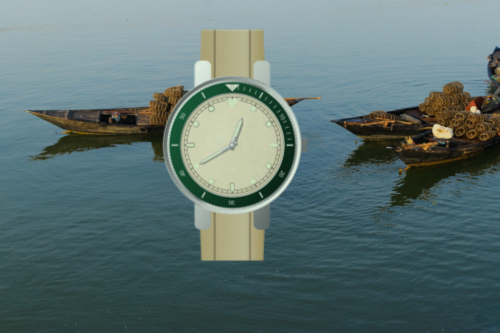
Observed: 12:40
